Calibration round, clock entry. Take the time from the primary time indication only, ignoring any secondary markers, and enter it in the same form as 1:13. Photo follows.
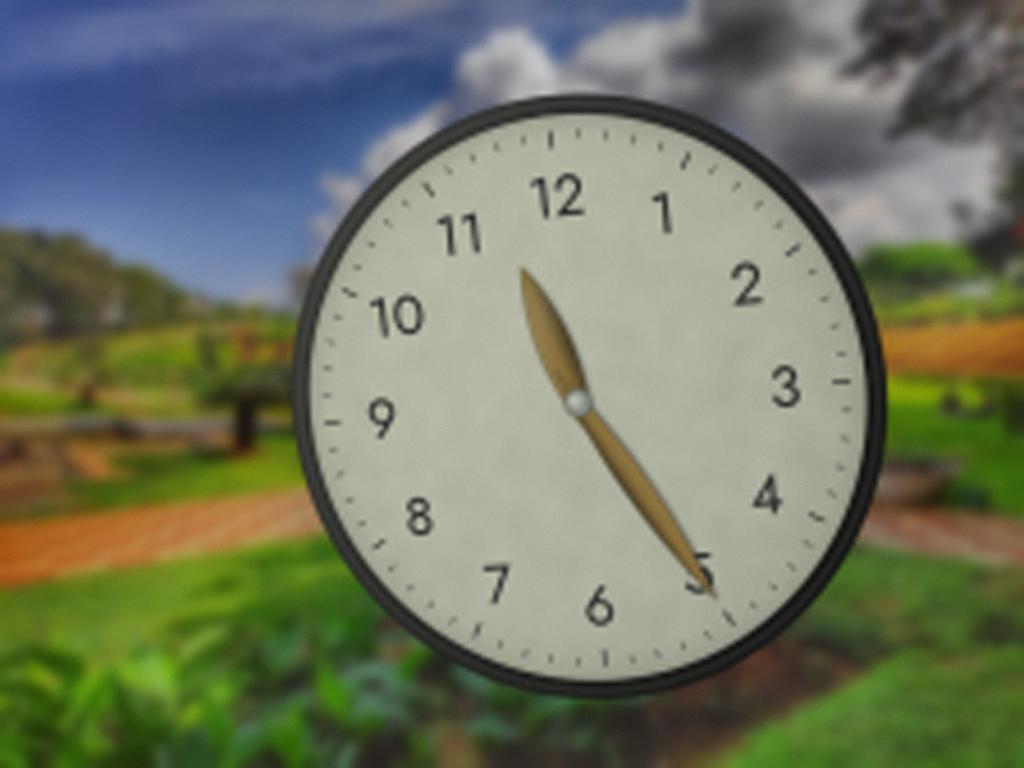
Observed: 11:25
